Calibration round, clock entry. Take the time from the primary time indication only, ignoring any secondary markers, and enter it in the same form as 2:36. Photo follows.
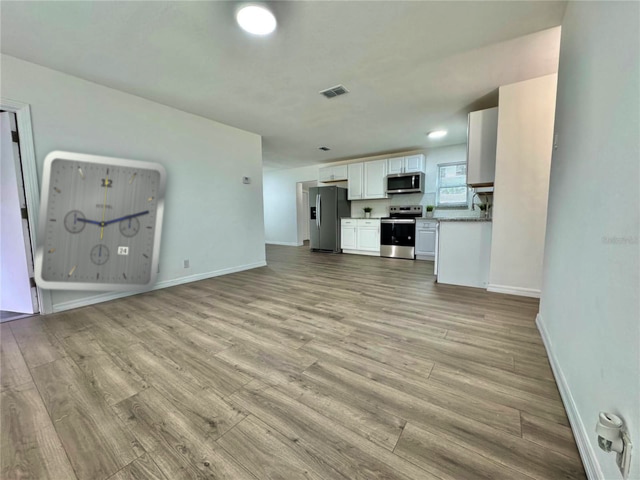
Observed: 9:12
